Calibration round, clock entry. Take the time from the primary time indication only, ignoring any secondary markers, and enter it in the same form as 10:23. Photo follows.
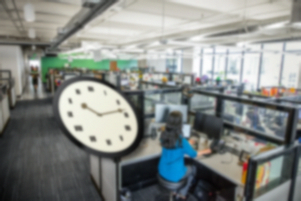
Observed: 10:13
